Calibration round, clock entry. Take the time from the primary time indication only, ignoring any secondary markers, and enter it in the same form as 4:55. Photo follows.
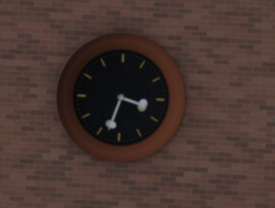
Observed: 3:33
